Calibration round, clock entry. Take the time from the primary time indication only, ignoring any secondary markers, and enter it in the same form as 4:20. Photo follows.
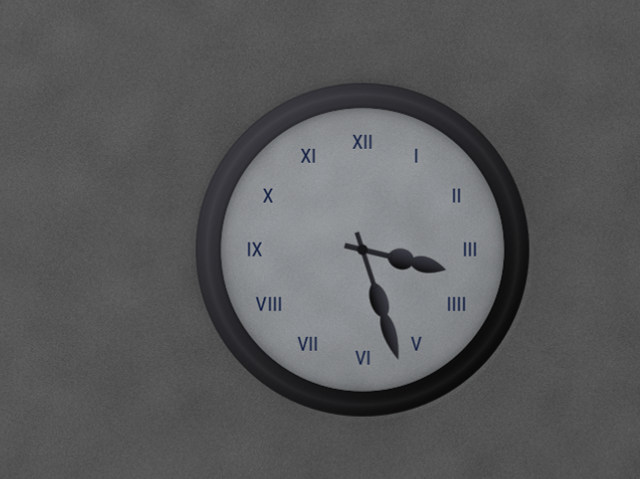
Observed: 3:27
